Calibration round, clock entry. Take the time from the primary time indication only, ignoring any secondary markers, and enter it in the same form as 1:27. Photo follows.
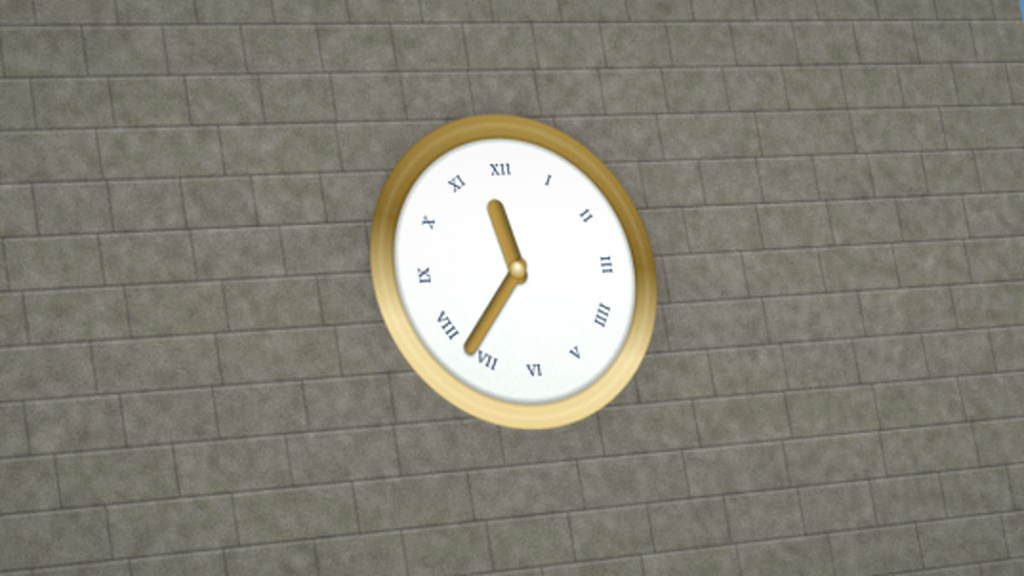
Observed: 11:37
